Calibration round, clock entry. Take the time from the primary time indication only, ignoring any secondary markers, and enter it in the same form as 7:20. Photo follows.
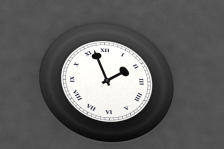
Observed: 1:57
